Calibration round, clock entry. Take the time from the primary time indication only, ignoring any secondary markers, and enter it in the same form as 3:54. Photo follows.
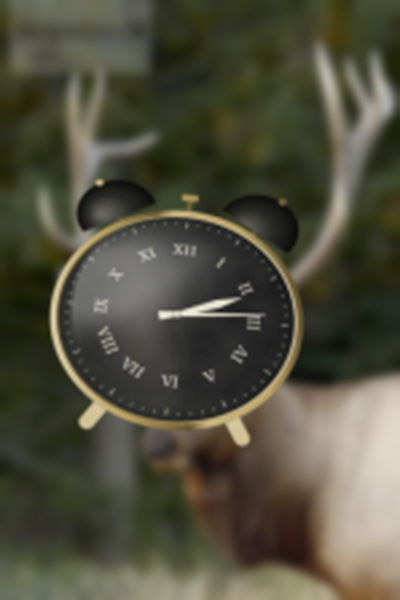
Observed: 2:14
